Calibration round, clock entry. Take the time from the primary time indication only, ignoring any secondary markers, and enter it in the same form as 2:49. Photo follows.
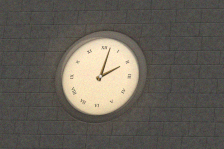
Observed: 2:02
